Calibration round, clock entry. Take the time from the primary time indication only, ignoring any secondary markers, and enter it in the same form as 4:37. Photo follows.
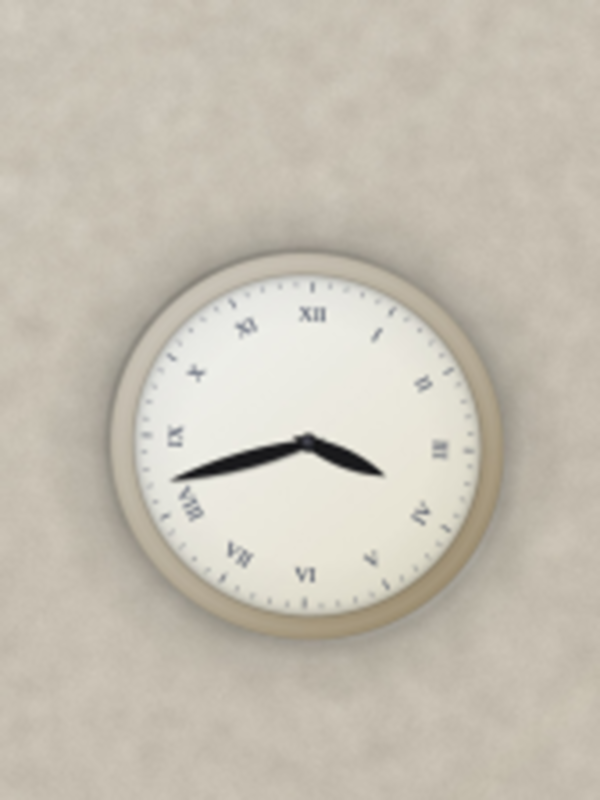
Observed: 3:42
